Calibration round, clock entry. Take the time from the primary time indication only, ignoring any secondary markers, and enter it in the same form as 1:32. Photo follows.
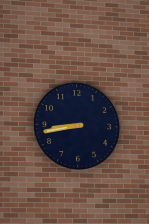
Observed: 8:43
